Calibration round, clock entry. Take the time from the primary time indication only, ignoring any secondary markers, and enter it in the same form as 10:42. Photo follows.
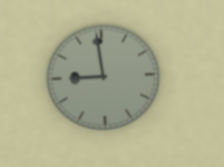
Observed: 8:59
